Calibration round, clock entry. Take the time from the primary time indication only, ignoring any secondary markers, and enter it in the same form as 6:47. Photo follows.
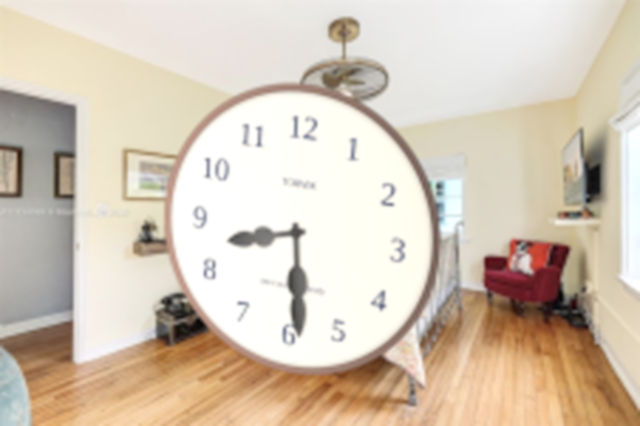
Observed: 8:29
